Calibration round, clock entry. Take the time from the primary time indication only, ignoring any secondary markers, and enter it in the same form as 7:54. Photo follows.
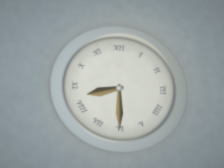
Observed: 8:30
